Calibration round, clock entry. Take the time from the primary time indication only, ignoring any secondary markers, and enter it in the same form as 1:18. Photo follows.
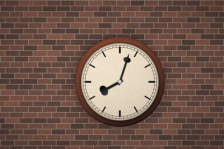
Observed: 8:03
